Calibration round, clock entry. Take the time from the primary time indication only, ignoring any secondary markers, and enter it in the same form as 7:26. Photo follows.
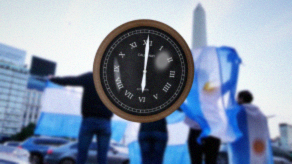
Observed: 6:00
